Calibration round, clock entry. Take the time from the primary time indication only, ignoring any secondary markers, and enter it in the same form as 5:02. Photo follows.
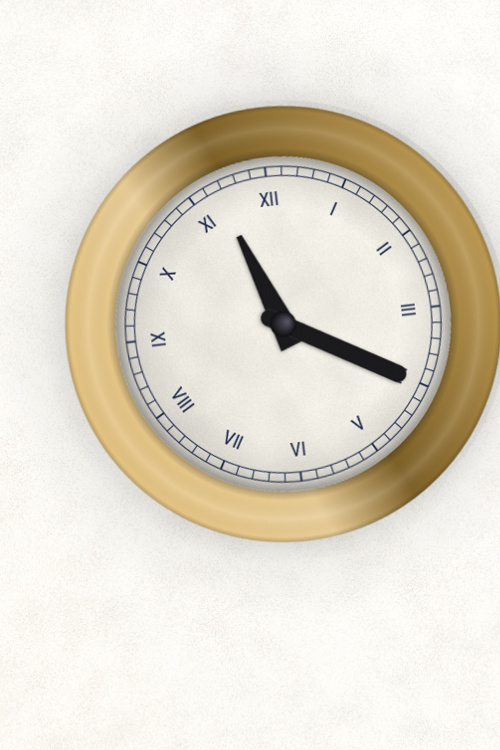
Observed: 11:20
